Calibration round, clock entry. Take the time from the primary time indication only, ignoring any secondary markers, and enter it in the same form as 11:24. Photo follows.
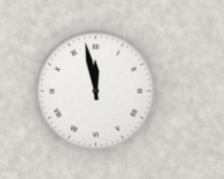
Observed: 11:58
